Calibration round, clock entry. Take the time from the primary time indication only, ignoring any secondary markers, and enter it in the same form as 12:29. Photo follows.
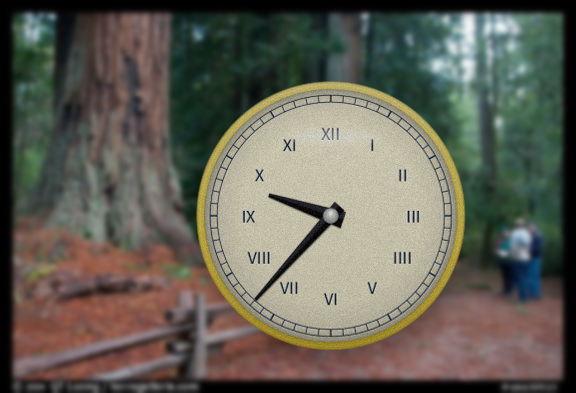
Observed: 9:37
